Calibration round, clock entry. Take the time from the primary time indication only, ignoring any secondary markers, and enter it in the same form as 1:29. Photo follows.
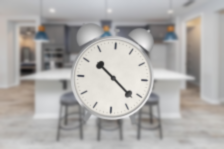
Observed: 10:22
